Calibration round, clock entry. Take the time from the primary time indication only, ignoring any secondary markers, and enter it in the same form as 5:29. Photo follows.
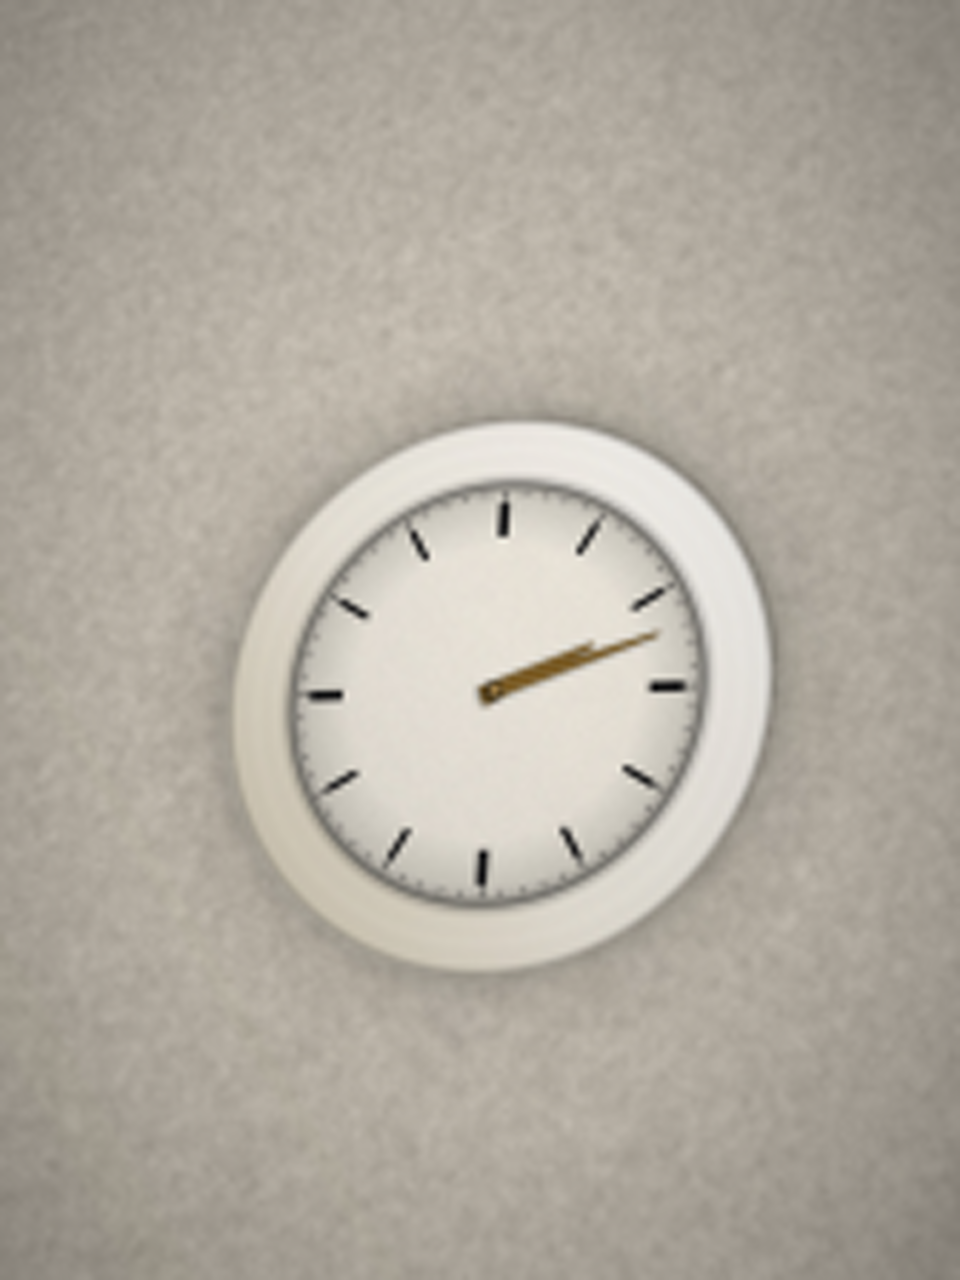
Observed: 2:12
